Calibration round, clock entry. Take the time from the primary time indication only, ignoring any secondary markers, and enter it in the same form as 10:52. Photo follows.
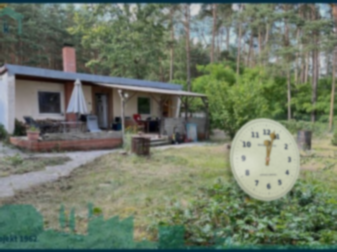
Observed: 12:03
